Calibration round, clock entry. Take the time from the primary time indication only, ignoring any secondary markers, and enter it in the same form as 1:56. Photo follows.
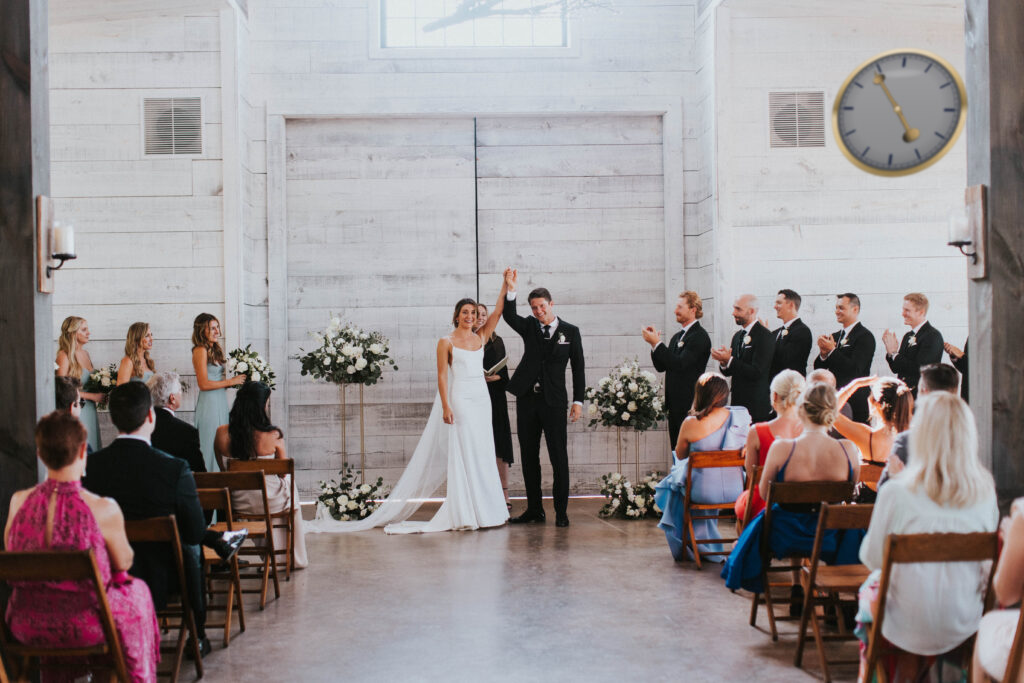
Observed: 4:54
